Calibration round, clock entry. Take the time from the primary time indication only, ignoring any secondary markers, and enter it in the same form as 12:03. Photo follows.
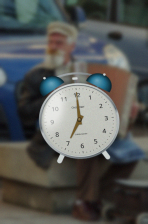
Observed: 7:00
